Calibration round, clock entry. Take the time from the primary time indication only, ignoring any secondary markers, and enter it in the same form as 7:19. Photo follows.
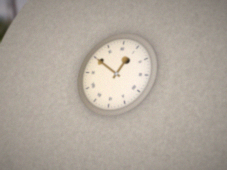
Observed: 12:50
